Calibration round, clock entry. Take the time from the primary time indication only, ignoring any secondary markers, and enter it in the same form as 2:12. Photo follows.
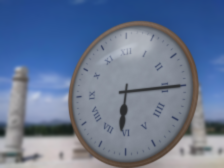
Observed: 6:15
